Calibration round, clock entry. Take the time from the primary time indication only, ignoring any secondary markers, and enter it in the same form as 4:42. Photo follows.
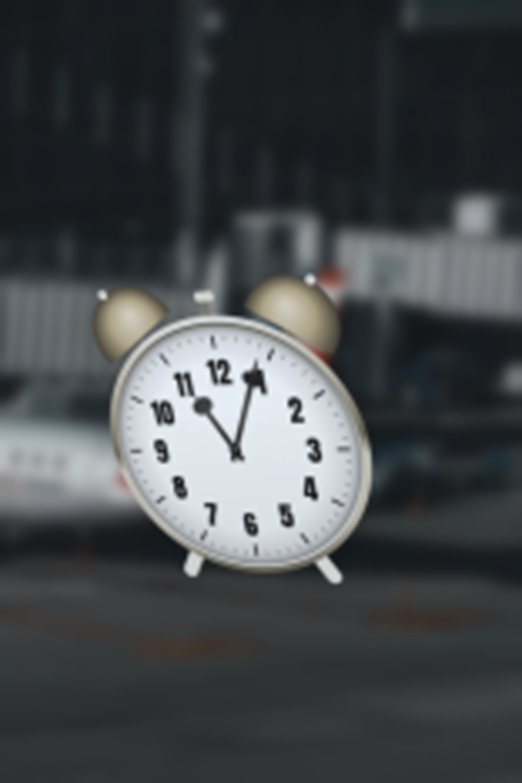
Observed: 11:04
